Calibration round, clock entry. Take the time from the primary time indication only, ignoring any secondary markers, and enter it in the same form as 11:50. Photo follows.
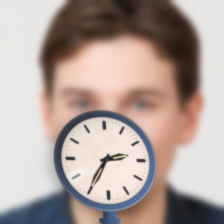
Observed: 2:35
